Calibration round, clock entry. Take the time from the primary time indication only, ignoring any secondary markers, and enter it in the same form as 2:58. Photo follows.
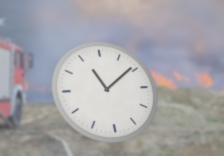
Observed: 11:09
